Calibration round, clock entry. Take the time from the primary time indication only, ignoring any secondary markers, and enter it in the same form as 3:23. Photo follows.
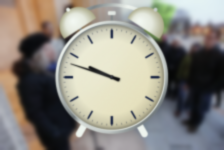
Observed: 9:48
